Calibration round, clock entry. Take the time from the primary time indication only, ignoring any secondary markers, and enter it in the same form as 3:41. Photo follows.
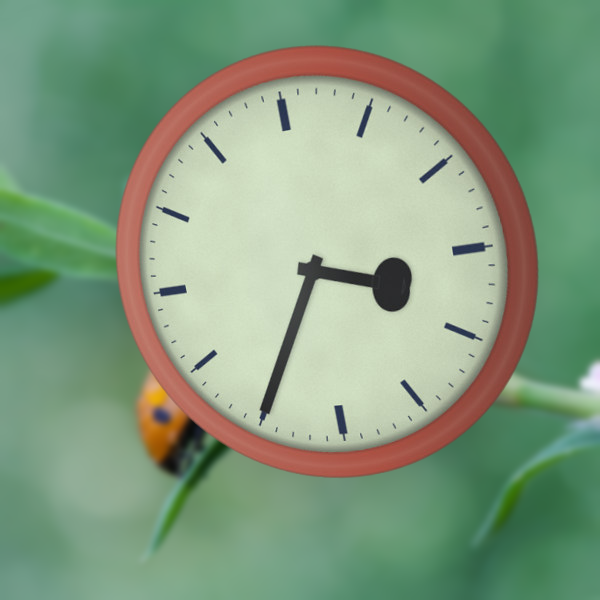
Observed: 3:35
